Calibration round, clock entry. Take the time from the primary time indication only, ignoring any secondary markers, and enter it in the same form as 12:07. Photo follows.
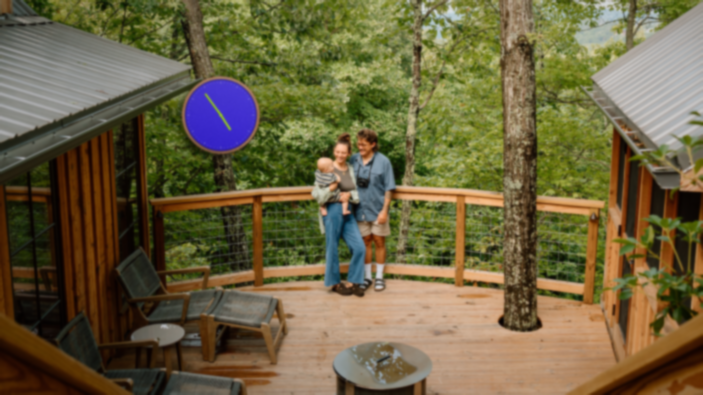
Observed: 4:54
